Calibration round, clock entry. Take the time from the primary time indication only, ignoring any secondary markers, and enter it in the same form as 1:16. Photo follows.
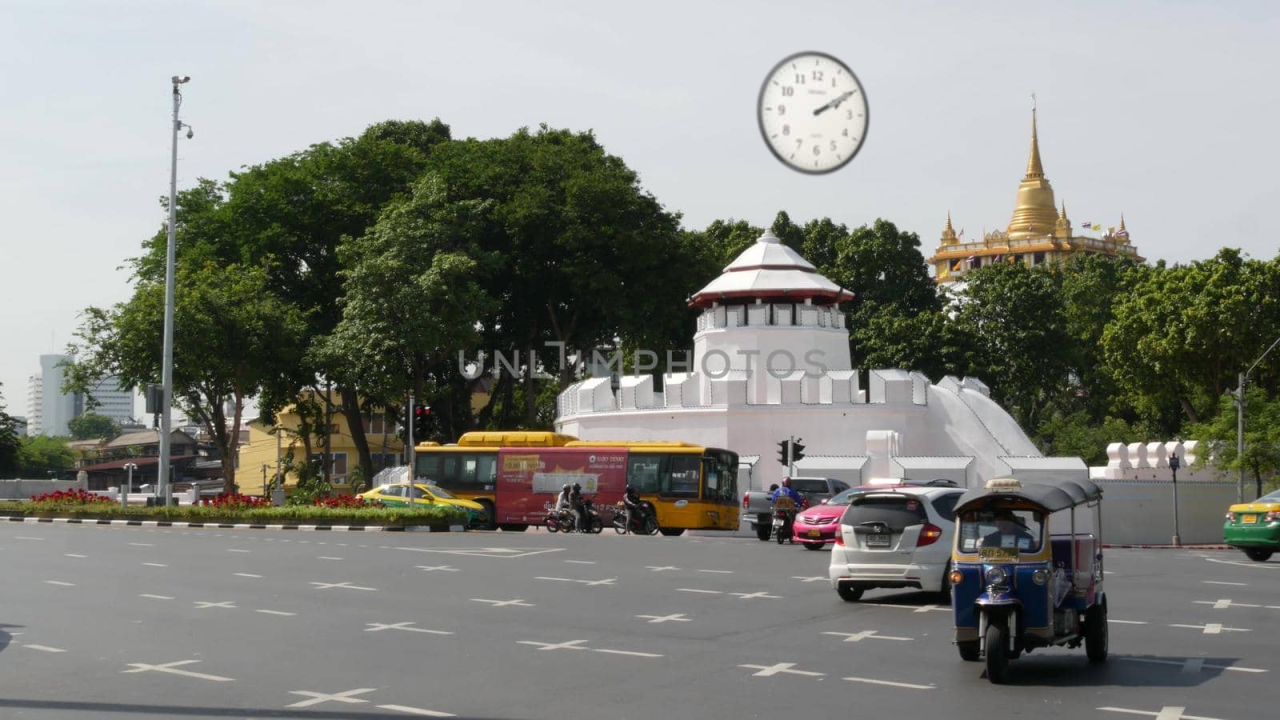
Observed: 2:10
